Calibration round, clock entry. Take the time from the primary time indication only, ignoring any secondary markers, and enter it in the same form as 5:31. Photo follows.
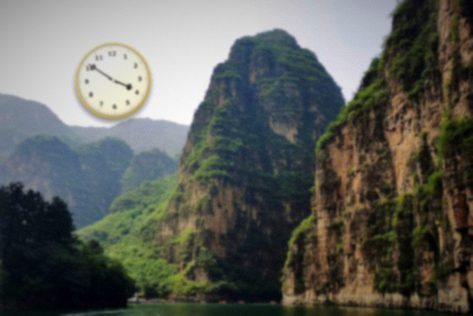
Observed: 3:51
